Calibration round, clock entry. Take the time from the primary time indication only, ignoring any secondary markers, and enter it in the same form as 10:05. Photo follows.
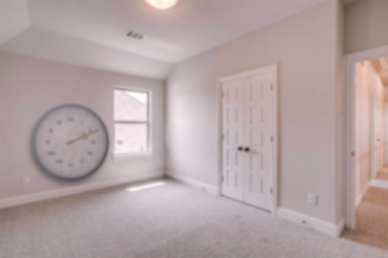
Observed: 2:11
